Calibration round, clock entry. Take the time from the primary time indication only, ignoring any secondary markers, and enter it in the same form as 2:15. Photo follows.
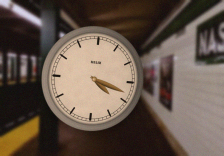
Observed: 4:18
